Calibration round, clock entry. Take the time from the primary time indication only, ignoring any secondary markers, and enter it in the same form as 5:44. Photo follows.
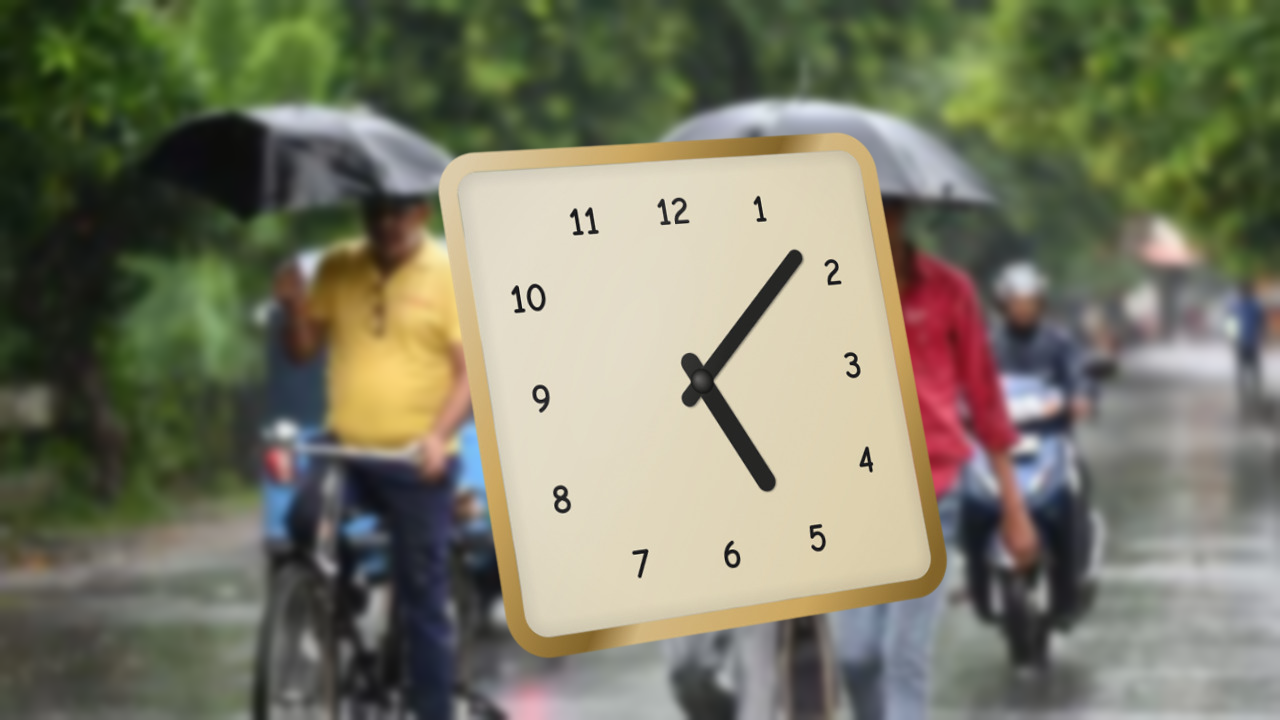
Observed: 5:08
